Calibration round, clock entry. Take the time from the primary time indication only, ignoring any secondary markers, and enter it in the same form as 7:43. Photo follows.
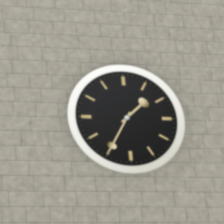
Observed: 1:35
